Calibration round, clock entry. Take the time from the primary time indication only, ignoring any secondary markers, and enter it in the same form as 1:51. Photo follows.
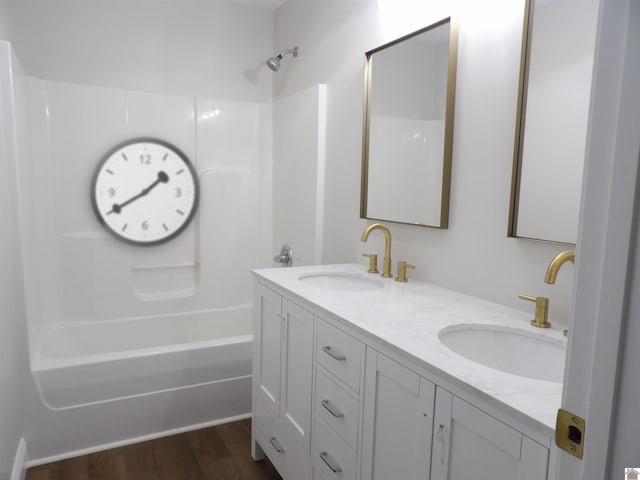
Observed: 1:40
